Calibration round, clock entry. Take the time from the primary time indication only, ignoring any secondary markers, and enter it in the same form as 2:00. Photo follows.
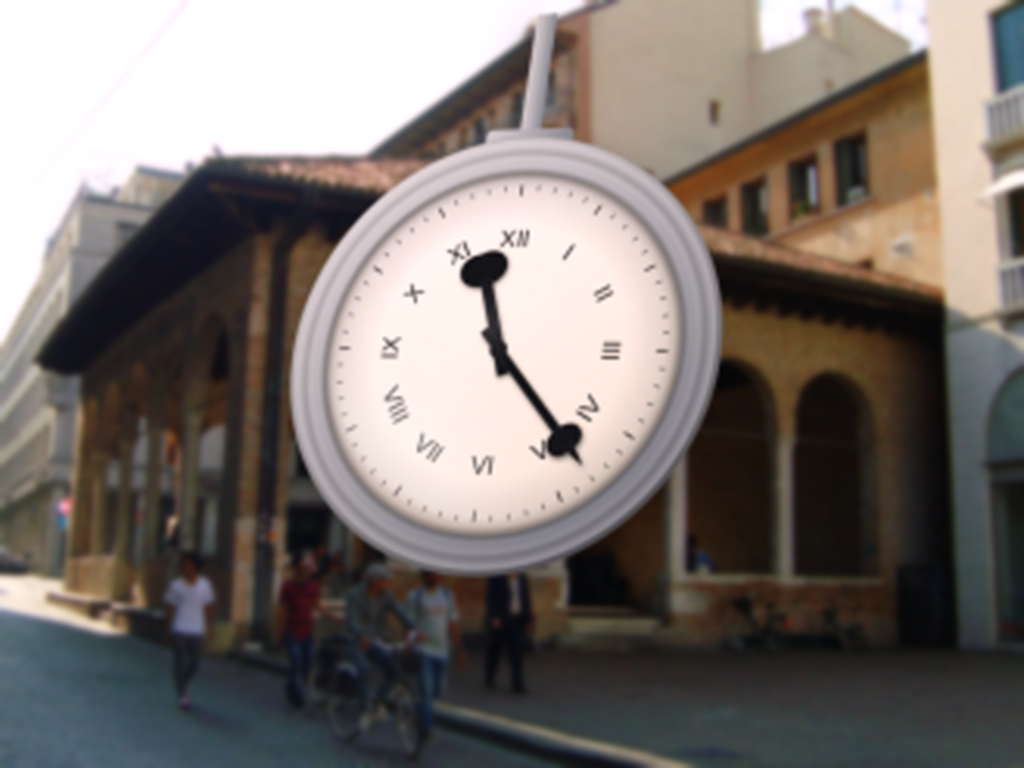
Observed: 11:23
